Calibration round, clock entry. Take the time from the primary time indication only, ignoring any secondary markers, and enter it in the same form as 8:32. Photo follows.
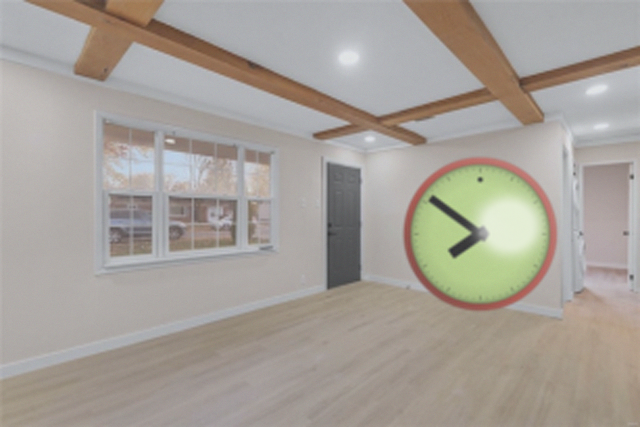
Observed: 7:51
